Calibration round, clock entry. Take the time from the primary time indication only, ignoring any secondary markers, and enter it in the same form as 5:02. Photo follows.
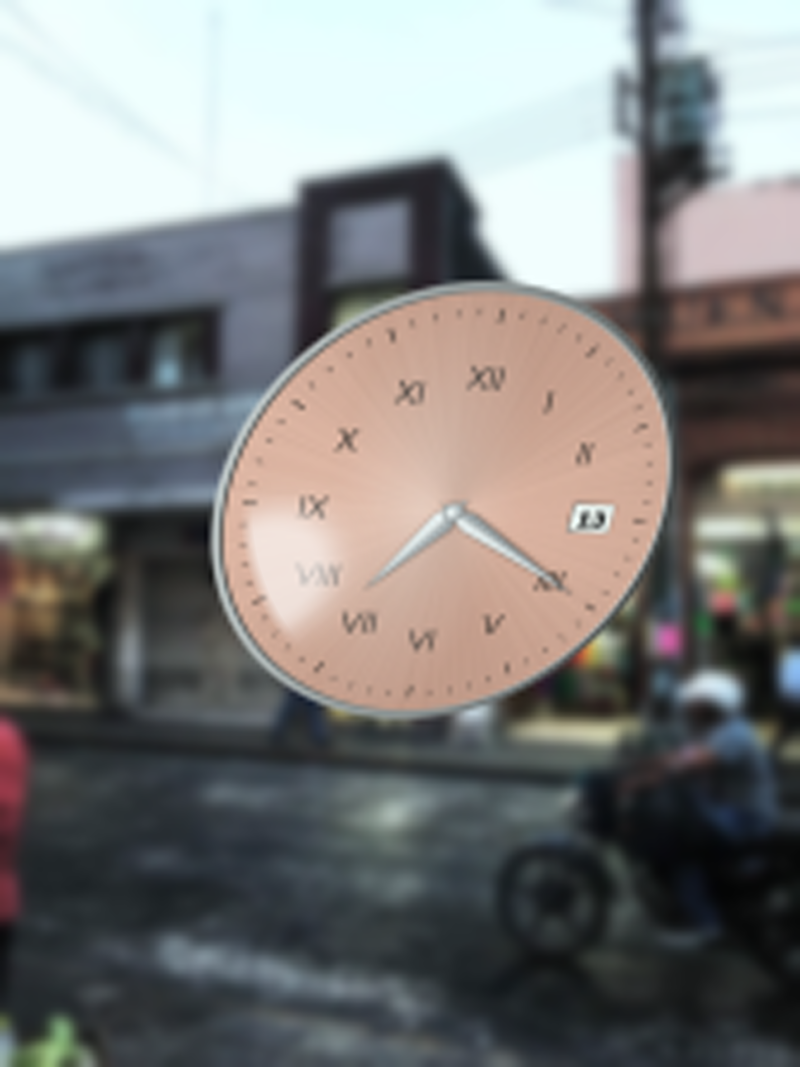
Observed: 7:20
